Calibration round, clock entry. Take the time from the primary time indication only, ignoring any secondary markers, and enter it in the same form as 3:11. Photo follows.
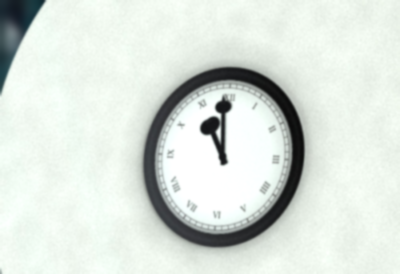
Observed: 10:59
